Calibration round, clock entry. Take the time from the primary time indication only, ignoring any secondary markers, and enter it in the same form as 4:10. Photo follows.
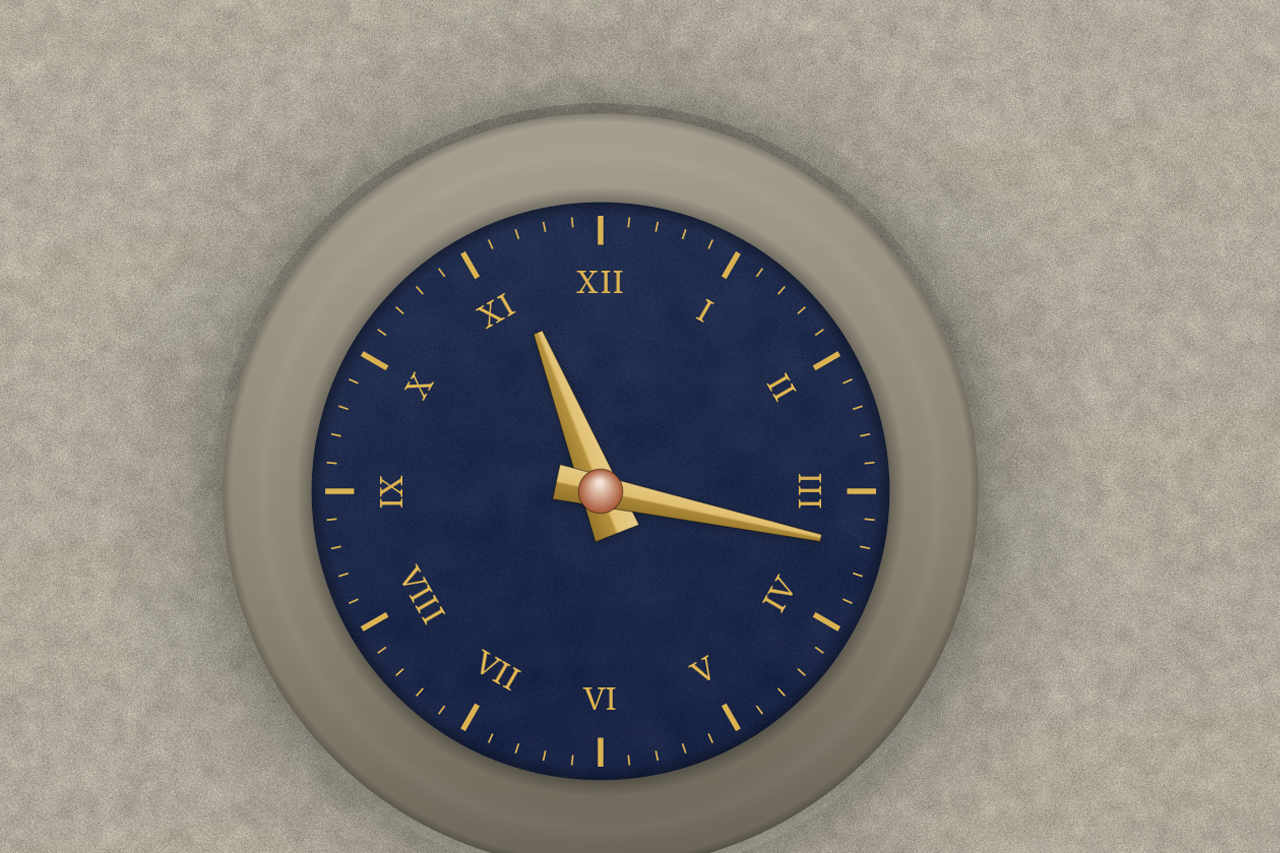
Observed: 11:17
